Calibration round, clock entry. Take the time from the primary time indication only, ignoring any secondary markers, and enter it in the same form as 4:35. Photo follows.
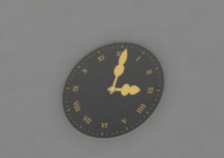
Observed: 3:01
